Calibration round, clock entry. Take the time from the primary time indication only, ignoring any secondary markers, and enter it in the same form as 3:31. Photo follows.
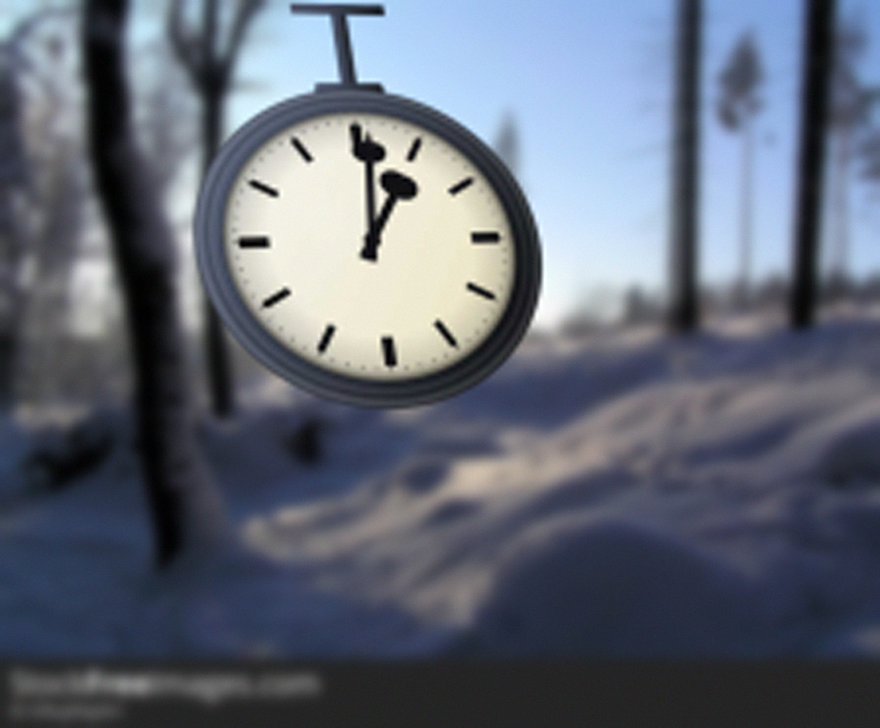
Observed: 1:01
